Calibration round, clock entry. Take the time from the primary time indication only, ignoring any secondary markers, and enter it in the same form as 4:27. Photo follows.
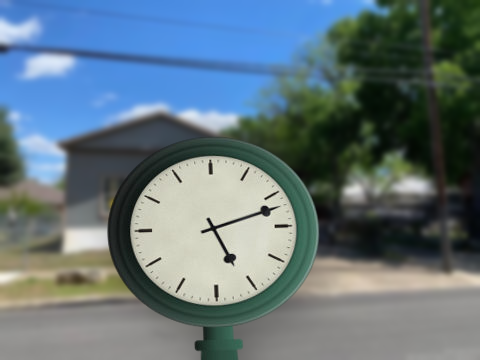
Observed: 5:12
